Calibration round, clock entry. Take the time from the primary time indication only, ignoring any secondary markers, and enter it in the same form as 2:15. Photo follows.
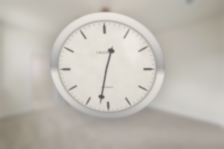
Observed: 12:32
